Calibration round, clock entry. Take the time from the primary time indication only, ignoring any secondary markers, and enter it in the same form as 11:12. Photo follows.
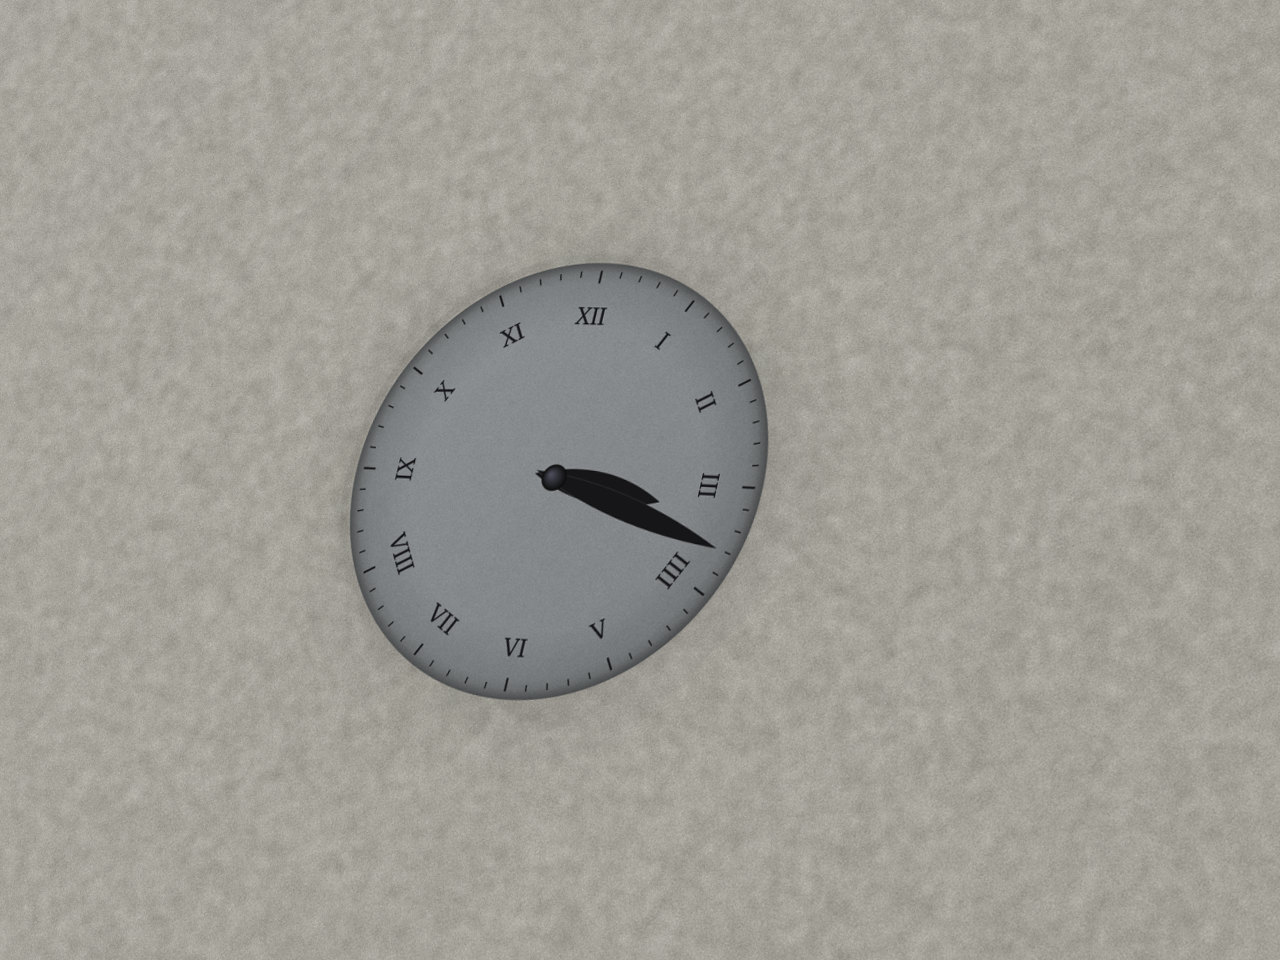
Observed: 3:18
